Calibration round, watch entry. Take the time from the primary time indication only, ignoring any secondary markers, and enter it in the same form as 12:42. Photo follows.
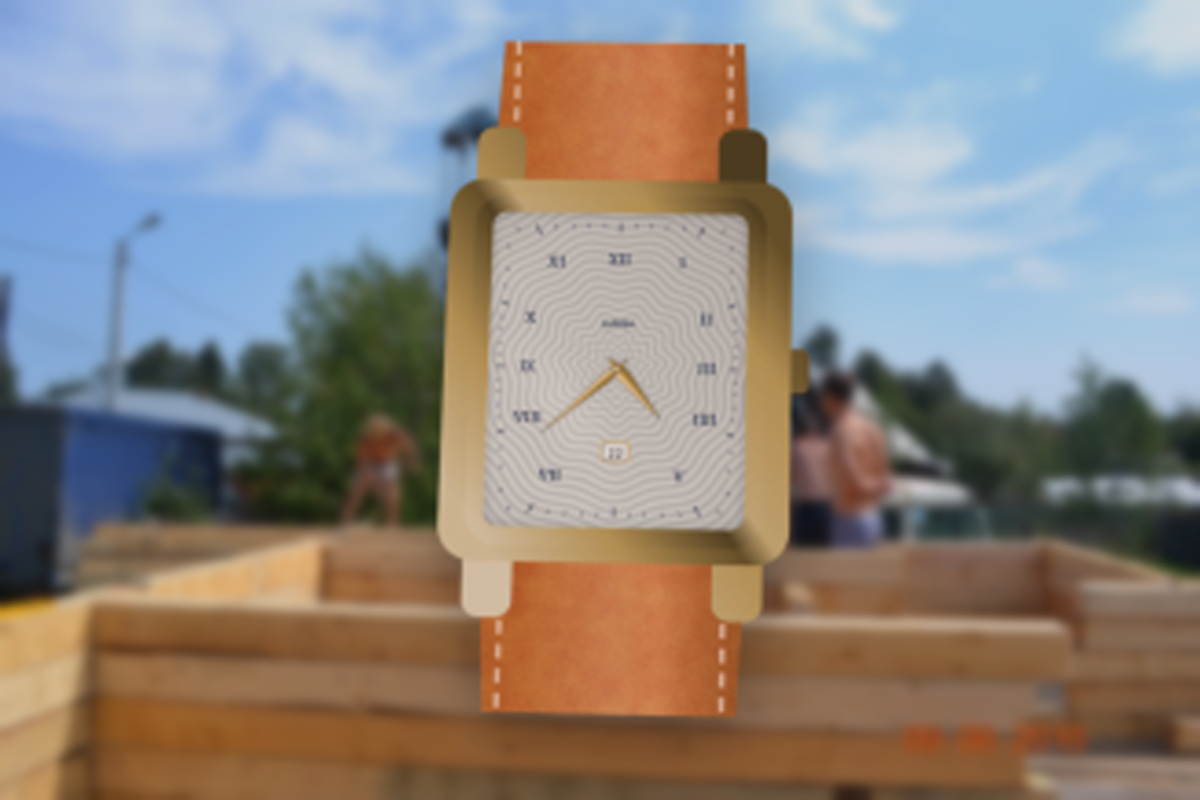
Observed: 4:38
